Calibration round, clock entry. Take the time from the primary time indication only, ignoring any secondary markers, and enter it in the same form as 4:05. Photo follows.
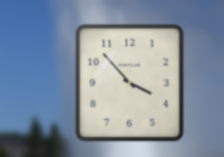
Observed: 3:53
